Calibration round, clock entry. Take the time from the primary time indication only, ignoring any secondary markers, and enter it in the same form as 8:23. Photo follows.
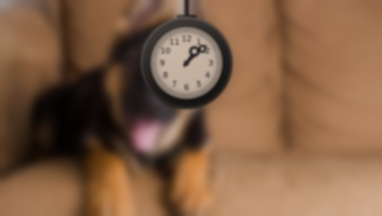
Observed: 1:08
